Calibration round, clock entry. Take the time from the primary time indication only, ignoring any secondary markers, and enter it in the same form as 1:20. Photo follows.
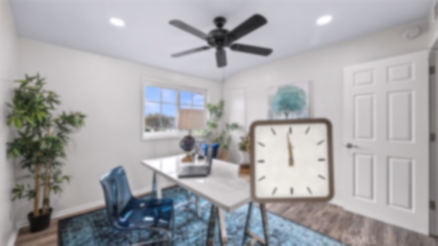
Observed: 11:59
